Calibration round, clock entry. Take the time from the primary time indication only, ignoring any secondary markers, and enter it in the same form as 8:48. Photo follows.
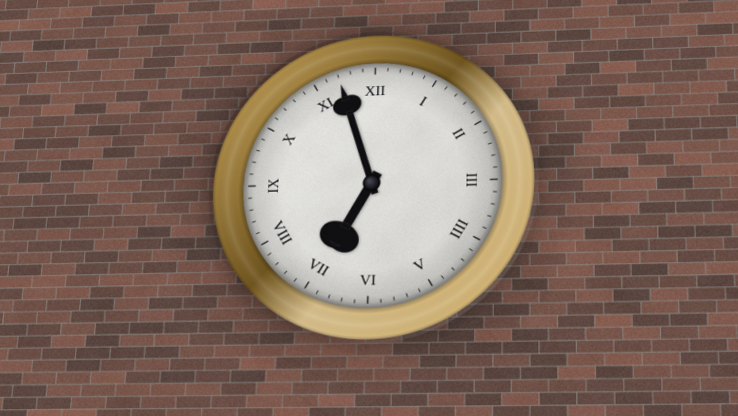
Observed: 6:57
